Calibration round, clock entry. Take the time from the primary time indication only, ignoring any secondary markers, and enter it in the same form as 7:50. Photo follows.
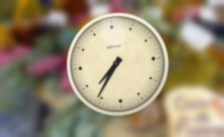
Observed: 7:36
